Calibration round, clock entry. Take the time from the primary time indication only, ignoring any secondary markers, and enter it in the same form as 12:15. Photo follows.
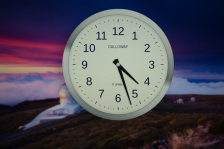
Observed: 4:27
